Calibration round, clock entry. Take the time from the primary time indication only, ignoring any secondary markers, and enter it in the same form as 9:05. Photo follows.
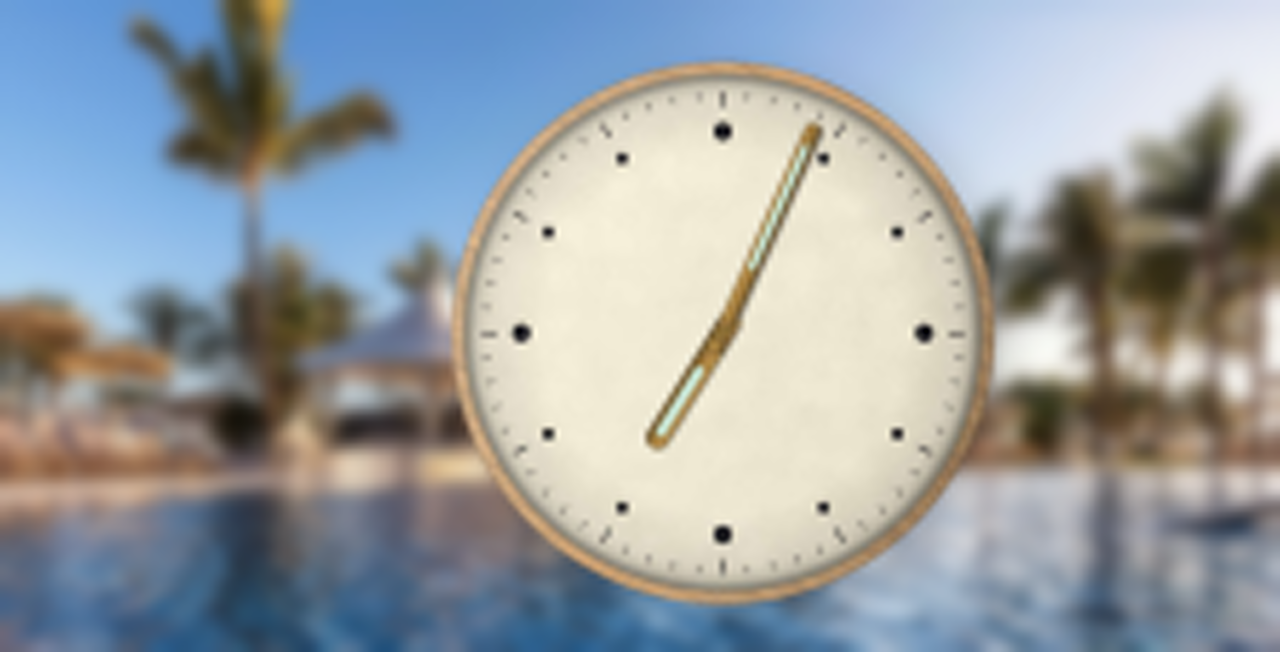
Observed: 7:04
